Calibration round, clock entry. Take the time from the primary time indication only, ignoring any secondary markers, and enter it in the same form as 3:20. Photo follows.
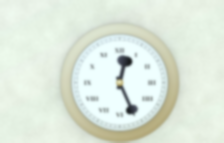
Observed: 12:26
